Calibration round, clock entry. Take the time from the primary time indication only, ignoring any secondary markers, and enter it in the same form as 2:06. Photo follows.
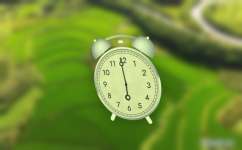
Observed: 5:59
